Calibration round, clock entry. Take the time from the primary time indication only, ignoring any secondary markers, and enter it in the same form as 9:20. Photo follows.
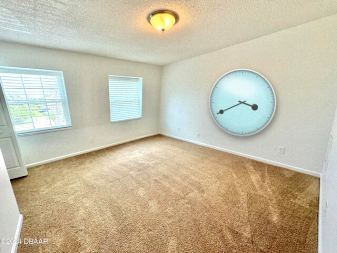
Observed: 3:41
